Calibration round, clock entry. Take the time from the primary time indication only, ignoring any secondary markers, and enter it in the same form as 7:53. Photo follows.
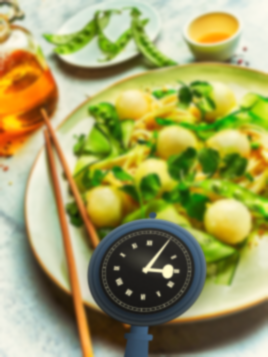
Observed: 3:05
